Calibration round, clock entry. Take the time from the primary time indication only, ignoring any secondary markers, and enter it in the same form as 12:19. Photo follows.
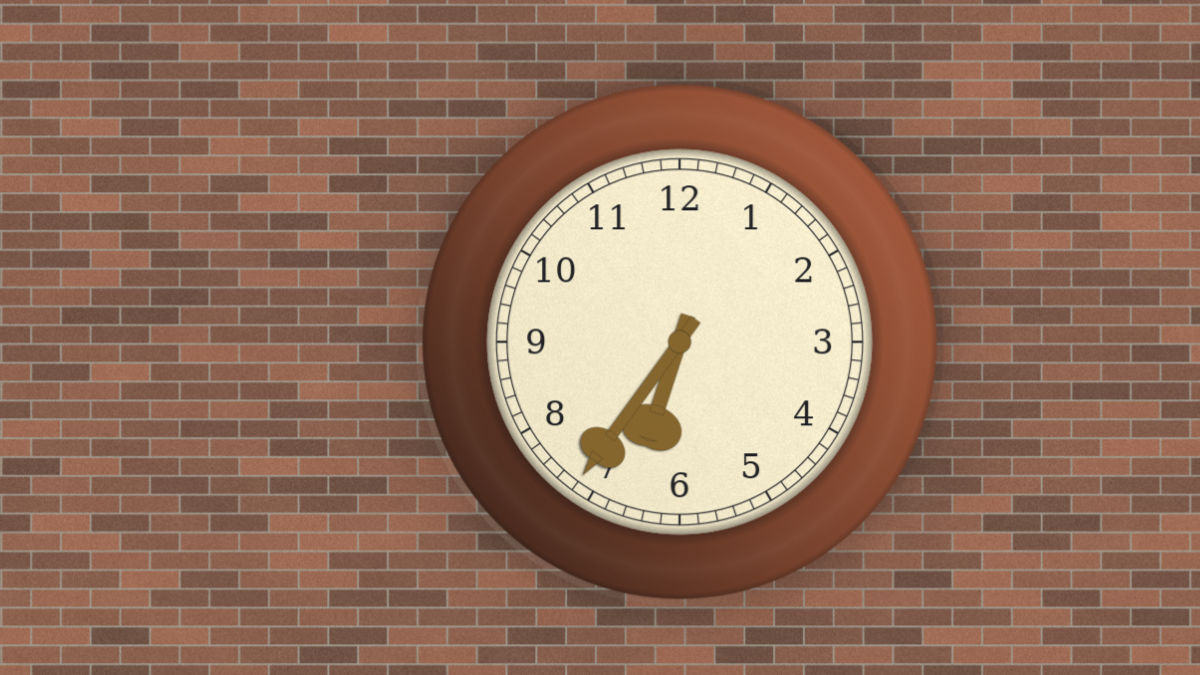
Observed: 6:36
